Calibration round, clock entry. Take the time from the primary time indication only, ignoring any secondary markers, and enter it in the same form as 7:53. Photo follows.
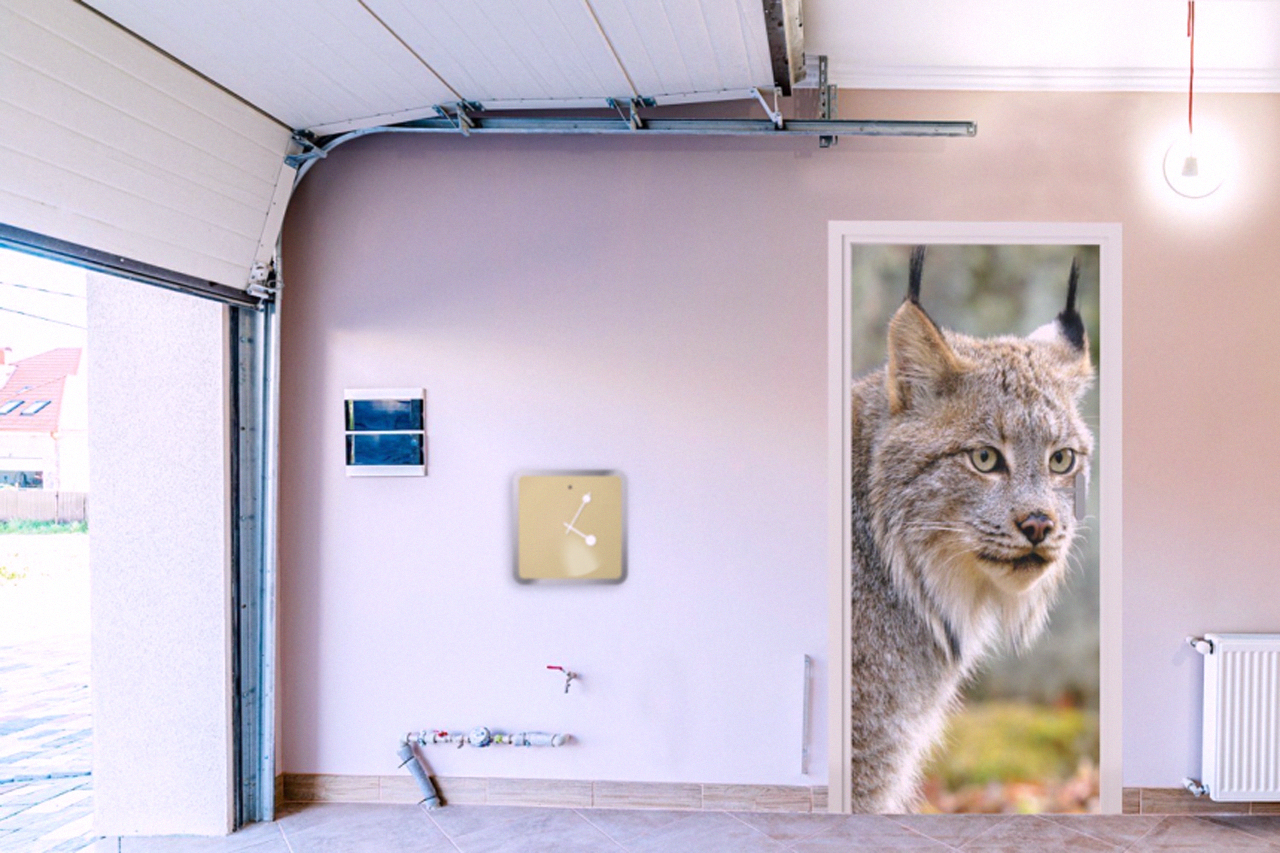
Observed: 4:05
